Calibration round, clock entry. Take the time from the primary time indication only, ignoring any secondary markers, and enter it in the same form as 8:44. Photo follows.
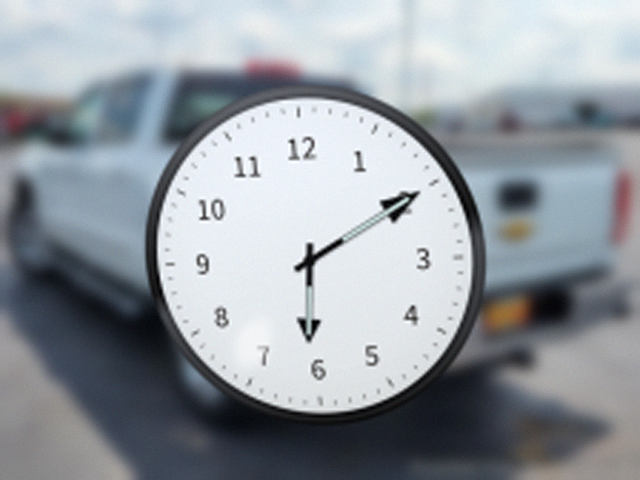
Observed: 6:10
